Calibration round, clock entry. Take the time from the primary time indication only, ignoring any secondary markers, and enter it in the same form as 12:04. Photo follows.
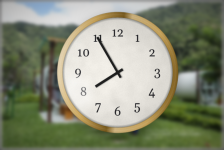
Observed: 7:55
